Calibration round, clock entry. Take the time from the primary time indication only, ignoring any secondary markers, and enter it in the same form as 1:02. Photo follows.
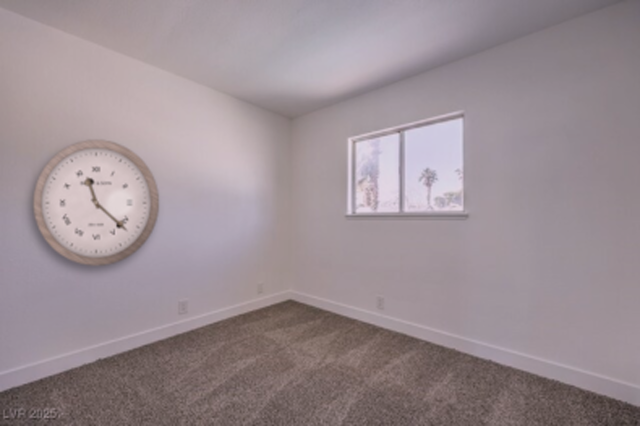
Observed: 11:22
